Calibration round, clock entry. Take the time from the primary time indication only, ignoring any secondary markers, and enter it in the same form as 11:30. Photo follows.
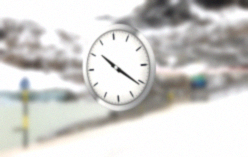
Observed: 10:21
